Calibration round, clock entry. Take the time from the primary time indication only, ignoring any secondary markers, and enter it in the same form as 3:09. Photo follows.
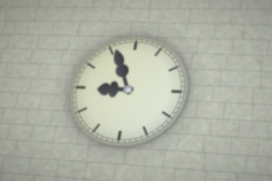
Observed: 8:56
